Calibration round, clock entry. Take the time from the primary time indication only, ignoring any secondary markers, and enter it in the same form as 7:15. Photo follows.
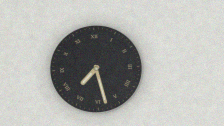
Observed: 7:28
